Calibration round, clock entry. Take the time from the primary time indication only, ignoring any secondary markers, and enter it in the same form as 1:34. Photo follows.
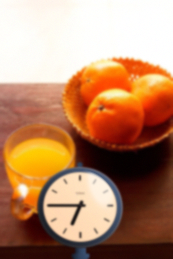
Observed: 6:45
